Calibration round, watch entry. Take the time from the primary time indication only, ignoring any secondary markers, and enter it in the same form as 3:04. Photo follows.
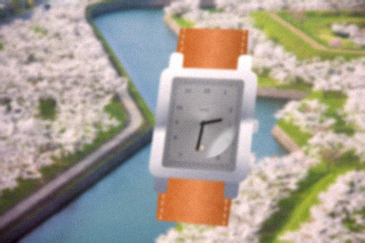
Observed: 2:31
